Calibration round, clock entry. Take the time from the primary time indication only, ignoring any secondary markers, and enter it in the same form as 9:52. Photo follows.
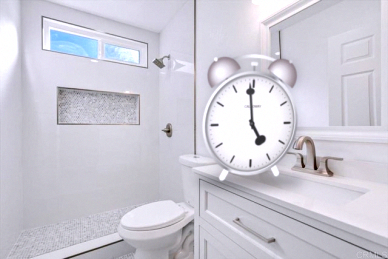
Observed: 4:59
